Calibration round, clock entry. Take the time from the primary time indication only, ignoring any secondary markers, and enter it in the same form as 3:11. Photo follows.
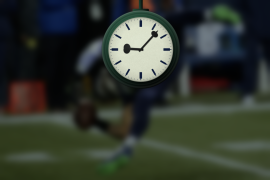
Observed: 9:07
